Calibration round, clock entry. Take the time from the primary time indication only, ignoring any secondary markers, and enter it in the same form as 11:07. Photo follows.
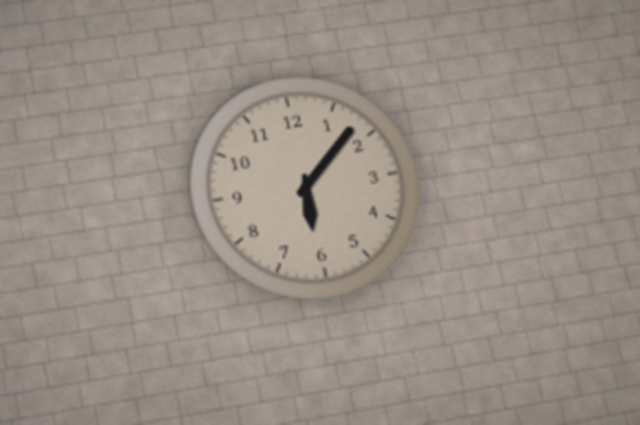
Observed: 6:08
